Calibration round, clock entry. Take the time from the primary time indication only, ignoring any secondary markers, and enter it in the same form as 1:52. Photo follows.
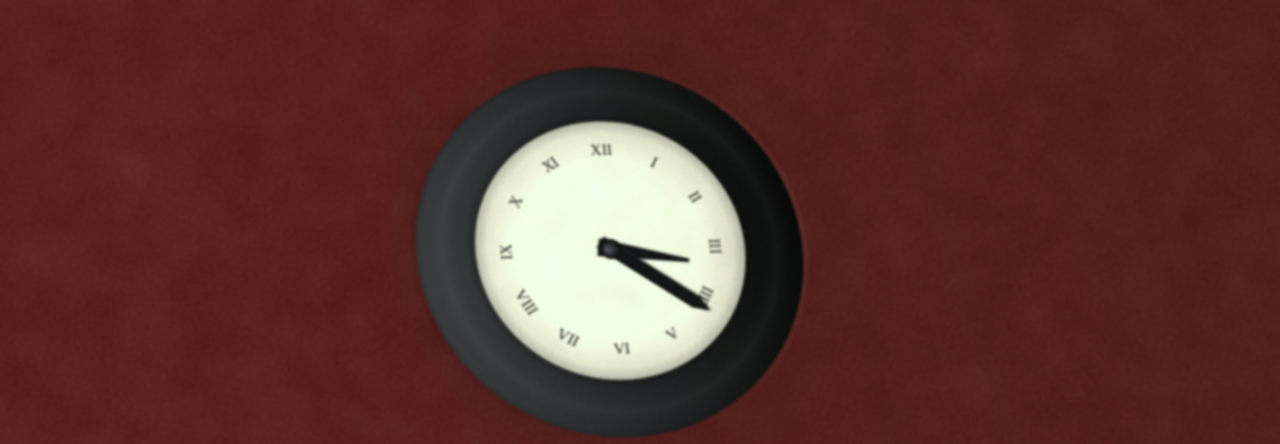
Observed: 3:21
